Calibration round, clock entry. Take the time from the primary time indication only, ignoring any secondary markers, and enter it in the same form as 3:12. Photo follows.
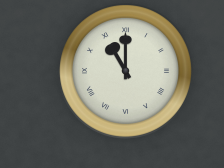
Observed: 11:00
